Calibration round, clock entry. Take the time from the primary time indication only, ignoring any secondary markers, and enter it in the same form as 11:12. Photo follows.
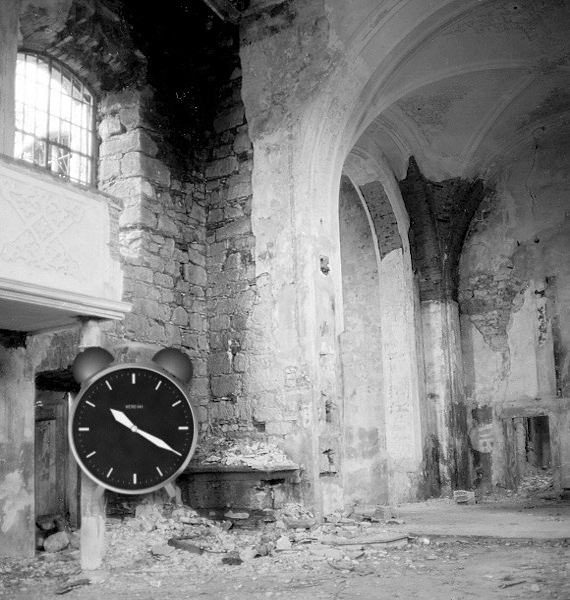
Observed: 10:20
